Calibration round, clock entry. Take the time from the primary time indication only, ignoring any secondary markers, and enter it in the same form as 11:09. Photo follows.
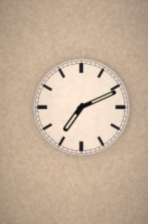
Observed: 7:11
